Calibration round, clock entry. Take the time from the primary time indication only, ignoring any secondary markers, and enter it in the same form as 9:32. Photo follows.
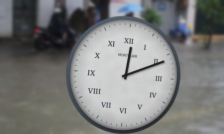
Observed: 12:11
